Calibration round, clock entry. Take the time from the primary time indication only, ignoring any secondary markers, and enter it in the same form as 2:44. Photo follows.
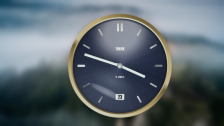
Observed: 3:48
